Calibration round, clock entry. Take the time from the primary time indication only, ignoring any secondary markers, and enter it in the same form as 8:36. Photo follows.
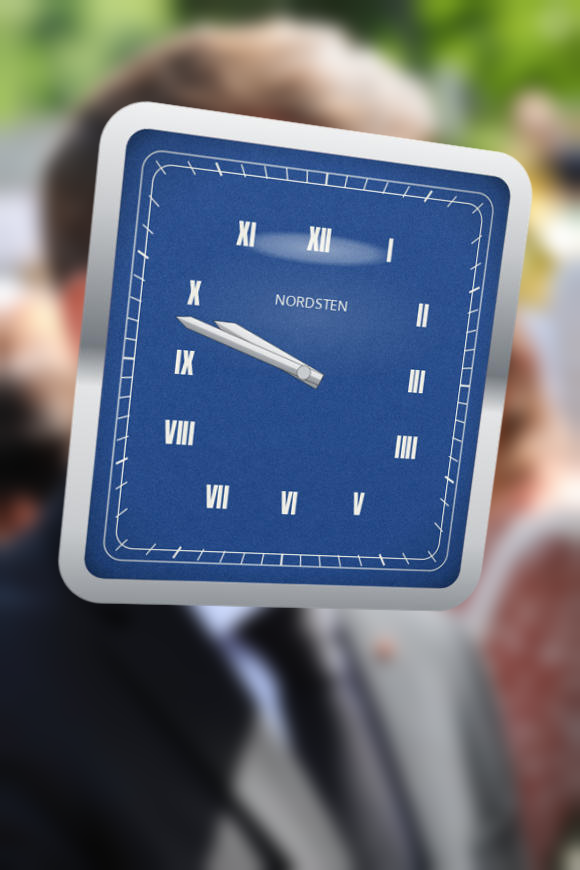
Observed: 9:48
